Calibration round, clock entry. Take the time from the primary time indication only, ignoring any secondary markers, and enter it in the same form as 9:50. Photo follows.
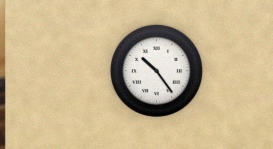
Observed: 10:24
